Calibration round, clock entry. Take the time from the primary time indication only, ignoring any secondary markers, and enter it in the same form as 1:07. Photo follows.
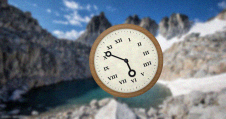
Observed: 5:52
